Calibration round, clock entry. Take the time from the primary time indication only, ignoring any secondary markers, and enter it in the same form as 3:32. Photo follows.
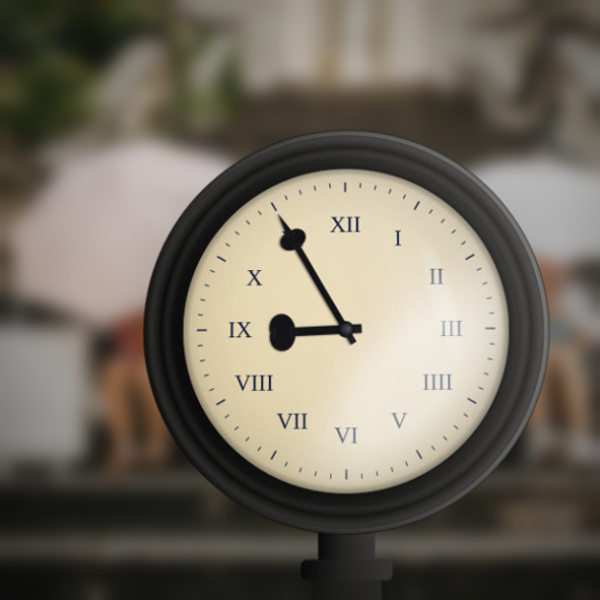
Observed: 8:55
